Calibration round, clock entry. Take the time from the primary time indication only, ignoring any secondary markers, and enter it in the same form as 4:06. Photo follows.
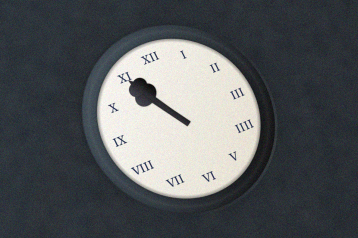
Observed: 10:55
